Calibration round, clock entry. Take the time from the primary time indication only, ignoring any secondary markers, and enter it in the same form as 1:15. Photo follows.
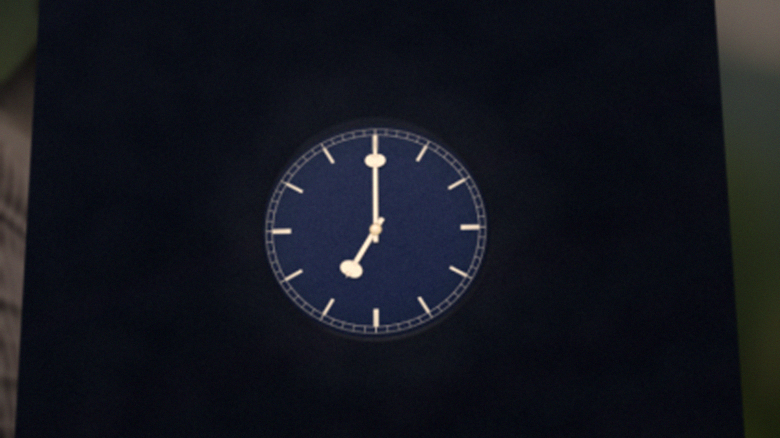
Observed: 7:00
